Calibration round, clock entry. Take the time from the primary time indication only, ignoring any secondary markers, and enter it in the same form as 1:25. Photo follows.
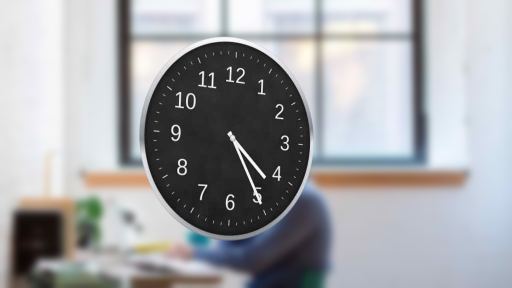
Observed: 4:25
